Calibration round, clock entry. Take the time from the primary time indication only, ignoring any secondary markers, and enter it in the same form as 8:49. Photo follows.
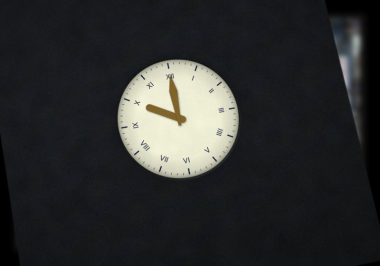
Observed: 10:00
